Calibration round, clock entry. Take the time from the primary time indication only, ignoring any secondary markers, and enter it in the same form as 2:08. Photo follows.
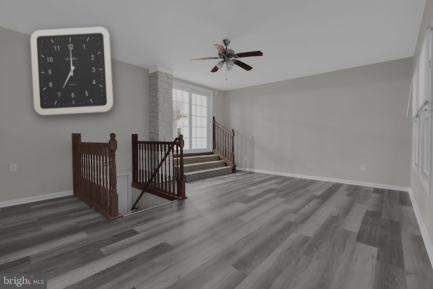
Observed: 7:00
